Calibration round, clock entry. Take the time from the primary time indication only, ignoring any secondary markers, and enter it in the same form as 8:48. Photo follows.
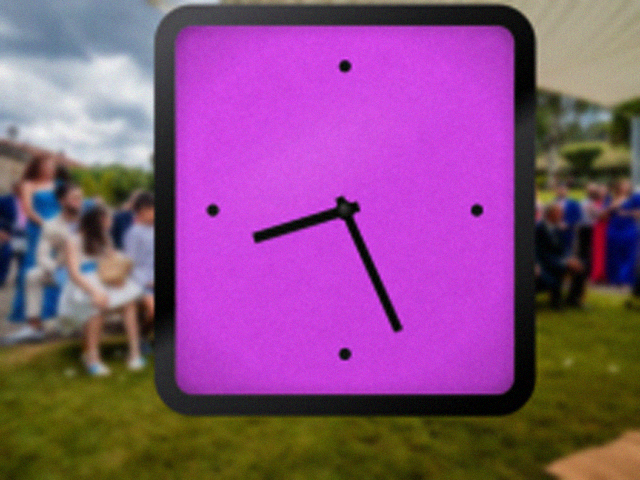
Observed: 8:26
